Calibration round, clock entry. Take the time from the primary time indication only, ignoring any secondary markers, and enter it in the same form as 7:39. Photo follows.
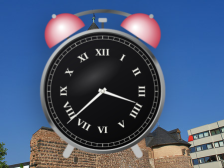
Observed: 3:38
